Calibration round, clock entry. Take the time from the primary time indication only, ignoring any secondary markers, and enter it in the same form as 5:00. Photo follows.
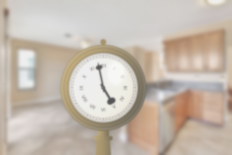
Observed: 4:58
